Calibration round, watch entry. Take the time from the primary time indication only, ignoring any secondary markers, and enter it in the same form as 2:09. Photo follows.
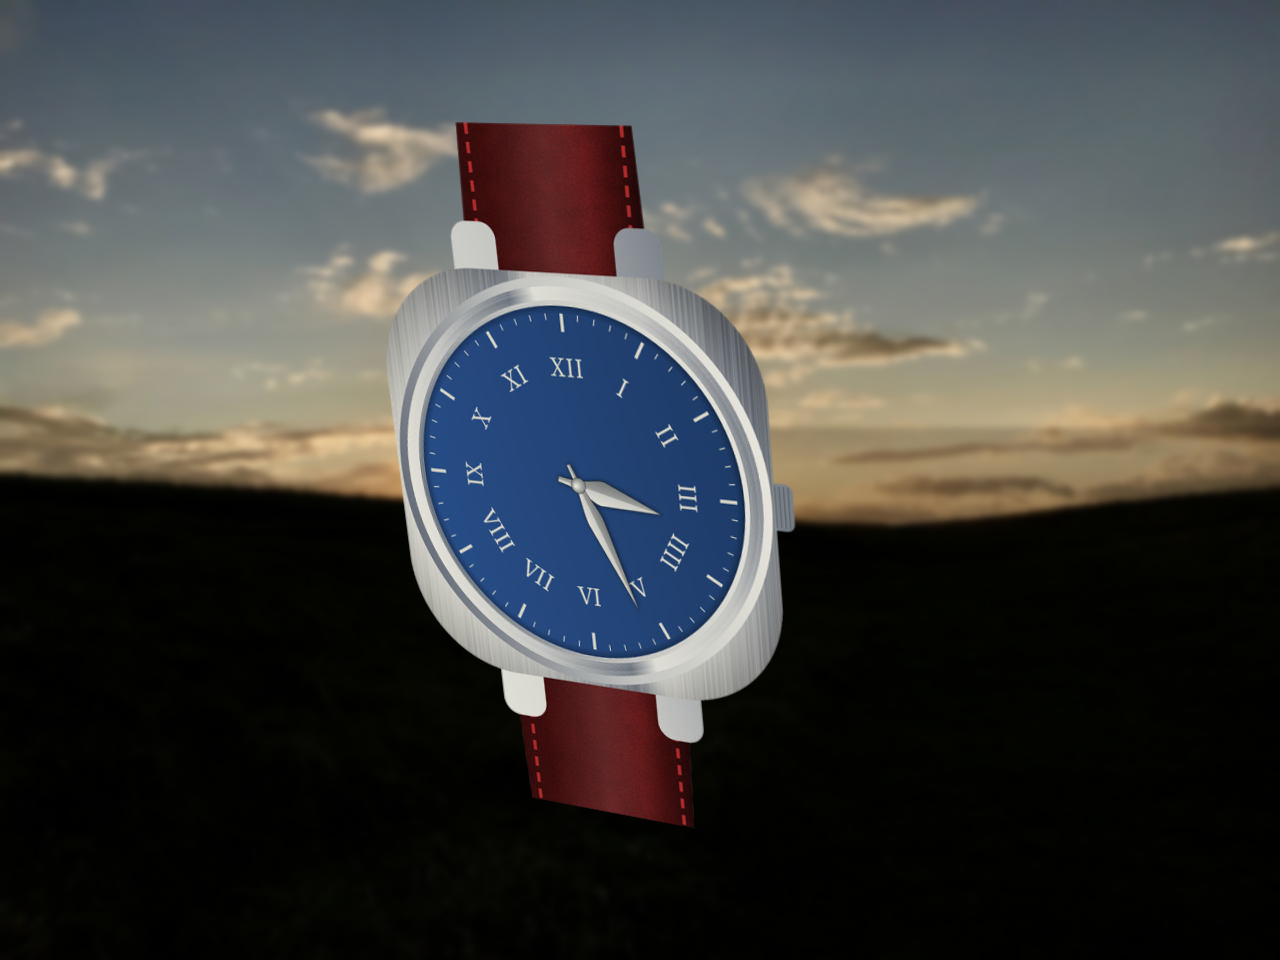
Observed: 3:26
